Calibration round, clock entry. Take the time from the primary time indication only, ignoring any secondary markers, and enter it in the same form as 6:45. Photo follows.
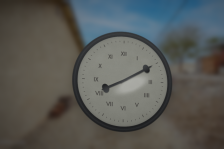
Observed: 8:10
